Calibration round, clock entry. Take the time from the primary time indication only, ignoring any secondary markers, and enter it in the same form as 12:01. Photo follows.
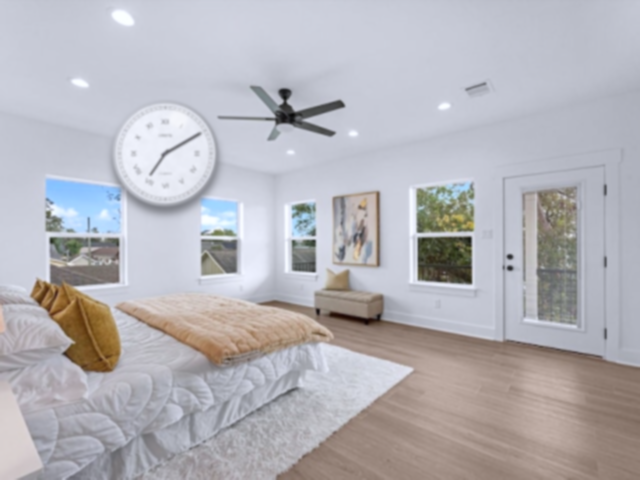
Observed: 7:10
